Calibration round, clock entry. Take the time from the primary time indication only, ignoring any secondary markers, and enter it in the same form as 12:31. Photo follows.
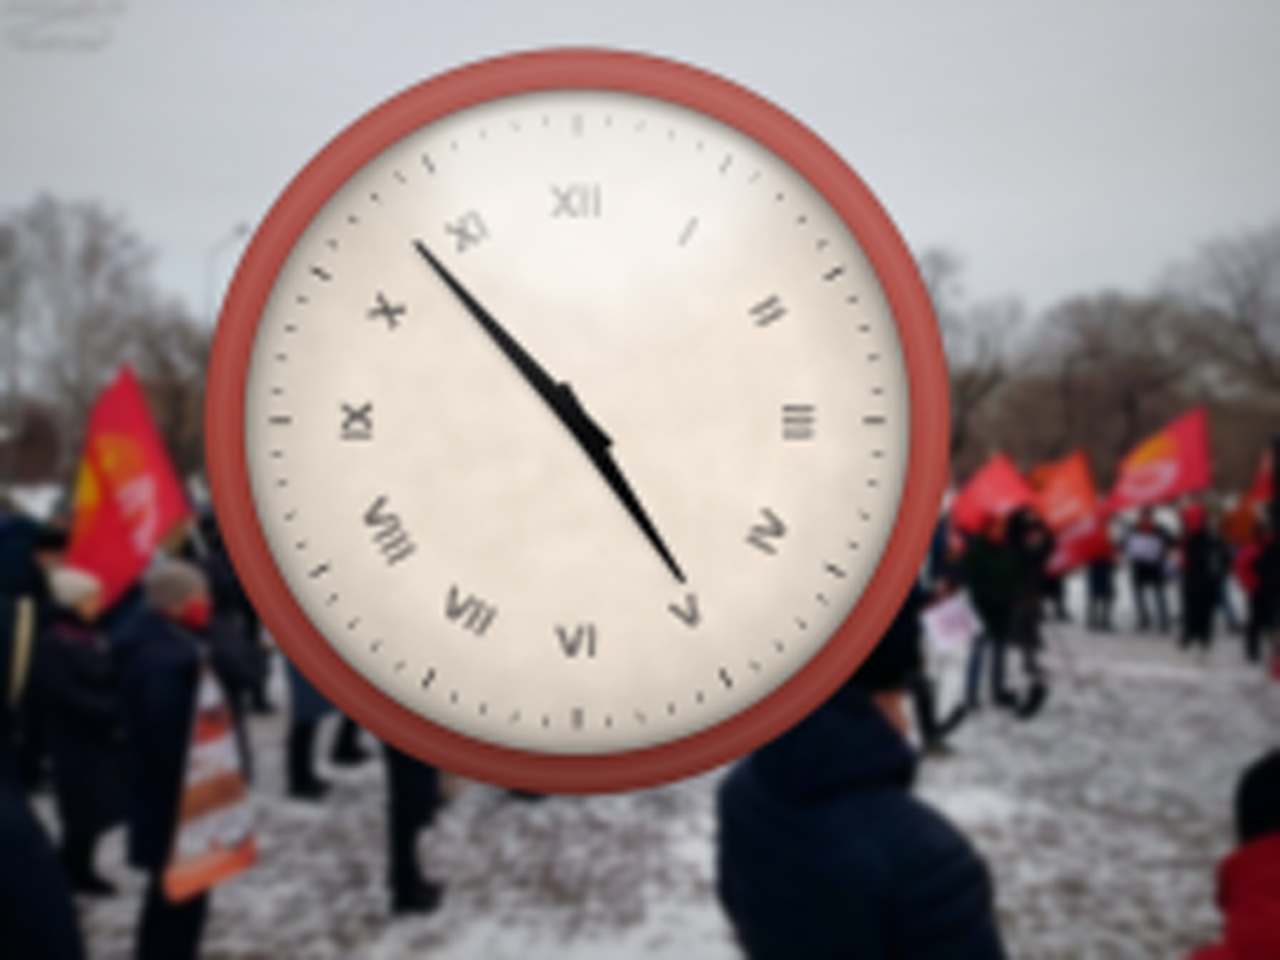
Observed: 4:53
